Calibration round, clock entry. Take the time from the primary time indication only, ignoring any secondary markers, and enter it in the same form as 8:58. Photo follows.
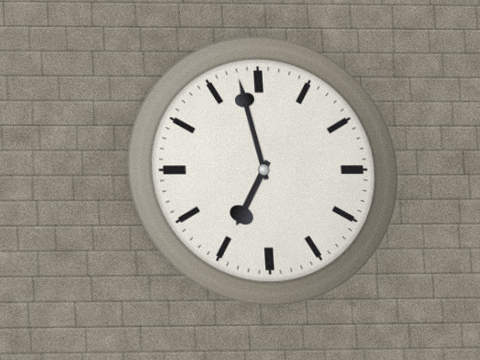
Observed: 6:58
